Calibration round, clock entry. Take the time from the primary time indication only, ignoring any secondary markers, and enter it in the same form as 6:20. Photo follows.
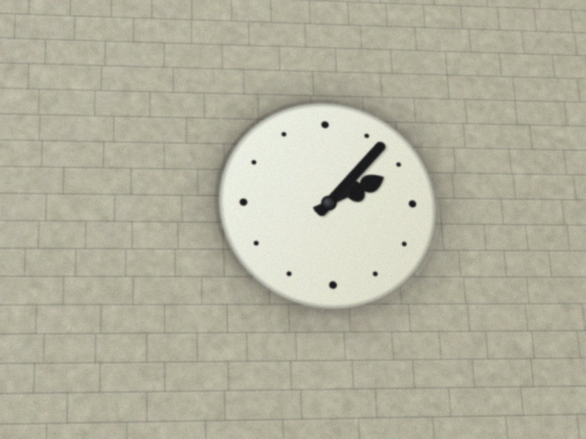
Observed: 2:07
